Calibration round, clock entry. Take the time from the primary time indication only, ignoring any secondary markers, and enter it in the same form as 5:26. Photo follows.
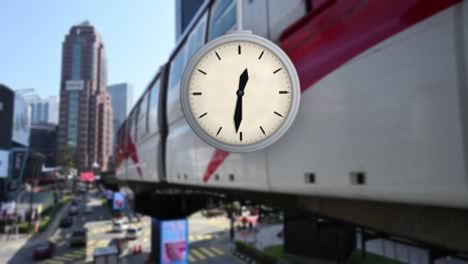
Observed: 12:31
